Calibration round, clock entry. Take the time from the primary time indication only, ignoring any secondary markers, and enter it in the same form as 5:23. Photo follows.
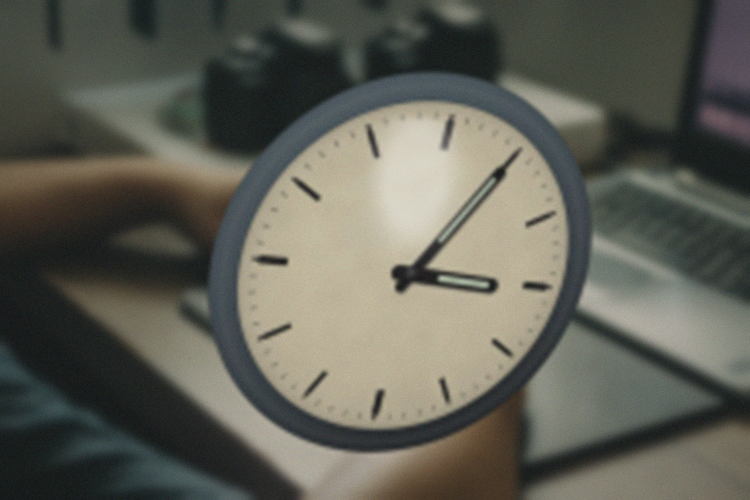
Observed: 3:05
